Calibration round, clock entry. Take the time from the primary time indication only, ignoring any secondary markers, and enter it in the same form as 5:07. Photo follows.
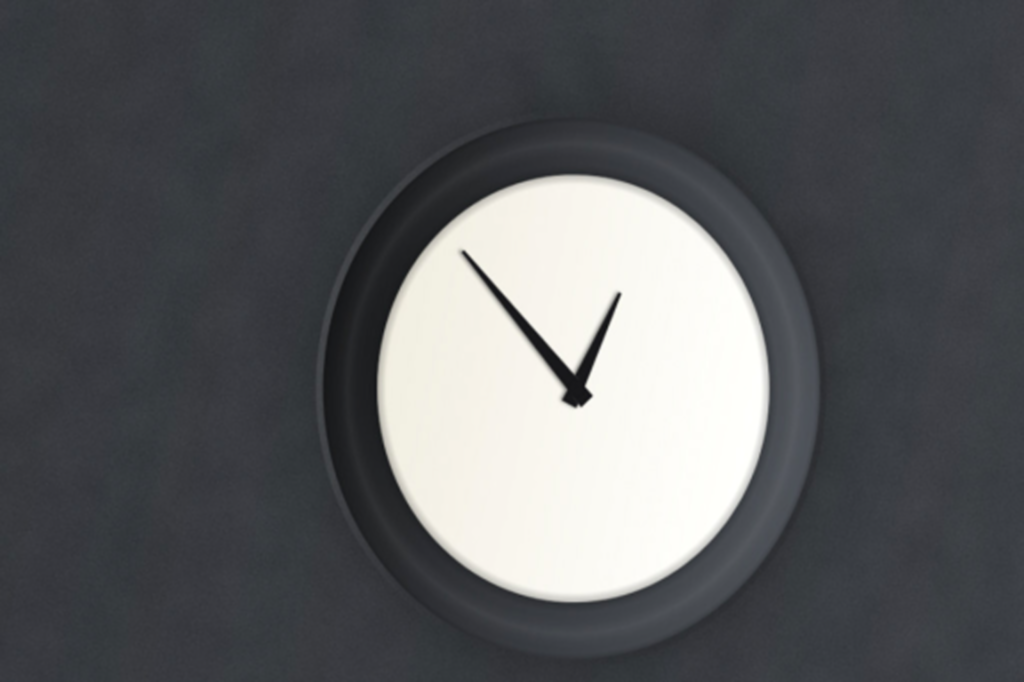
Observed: 12:53
